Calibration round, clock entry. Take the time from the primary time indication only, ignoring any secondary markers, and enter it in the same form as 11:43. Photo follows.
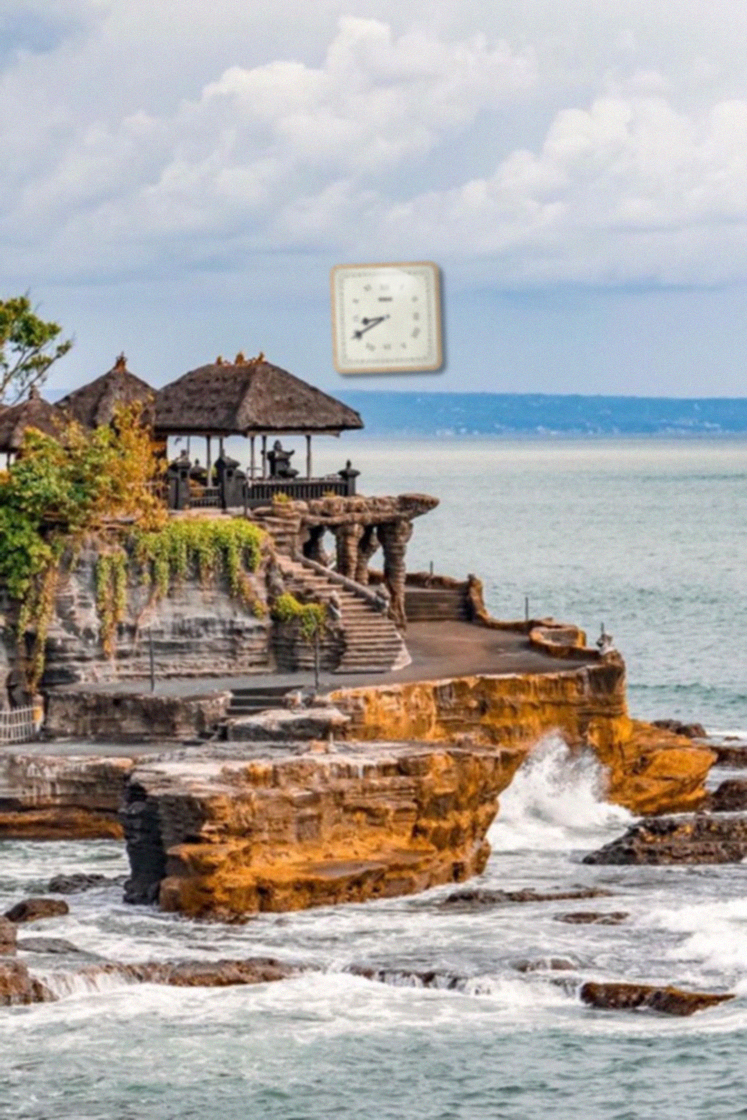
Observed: 8:40
